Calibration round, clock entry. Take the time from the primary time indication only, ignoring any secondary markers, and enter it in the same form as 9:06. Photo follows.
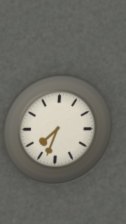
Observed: 7:33
